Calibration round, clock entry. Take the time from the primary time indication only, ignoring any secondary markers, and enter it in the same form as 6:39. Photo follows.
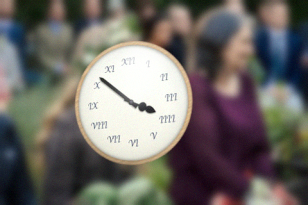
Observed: 3:52
